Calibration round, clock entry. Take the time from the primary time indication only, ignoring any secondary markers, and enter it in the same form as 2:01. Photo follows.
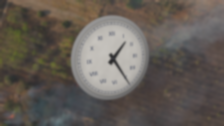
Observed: 1:25
